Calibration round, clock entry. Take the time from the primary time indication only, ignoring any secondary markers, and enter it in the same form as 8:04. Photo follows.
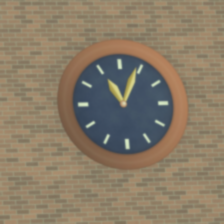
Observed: 11:04
